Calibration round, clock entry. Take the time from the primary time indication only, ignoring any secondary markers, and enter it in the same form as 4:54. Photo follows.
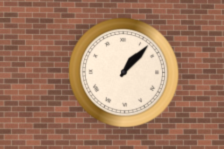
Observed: 1:07
